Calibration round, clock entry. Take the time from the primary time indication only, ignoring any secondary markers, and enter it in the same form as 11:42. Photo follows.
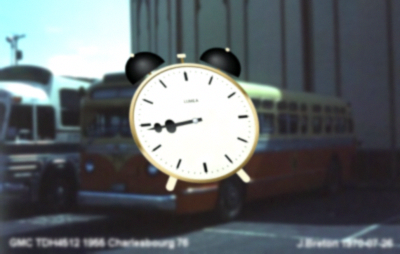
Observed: 8:44
